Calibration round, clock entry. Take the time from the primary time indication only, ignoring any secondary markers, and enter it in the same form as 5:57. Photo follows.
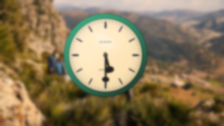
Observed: 5:30
